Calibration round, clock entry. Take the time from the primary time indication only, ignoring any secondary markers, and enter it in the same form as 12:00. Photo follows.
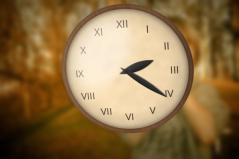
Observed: 2:21
